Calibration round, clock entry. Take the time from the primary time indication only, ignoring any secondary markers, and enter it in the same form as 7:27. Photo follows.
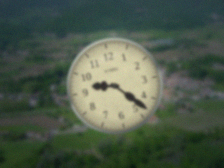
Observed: 9:23
